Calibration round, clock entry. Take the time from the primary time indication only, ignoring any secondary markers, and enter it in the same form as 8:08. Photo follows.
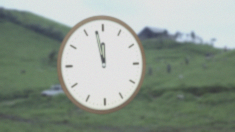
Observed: 11:58
